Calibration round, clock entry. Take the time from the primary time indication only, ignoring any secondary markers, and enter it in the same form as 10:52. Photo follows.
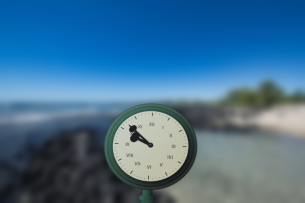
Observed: 9:52
